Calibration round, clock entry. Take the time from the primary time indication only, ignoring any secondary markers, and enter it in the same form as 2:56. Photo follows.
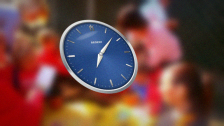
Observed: 7:08
